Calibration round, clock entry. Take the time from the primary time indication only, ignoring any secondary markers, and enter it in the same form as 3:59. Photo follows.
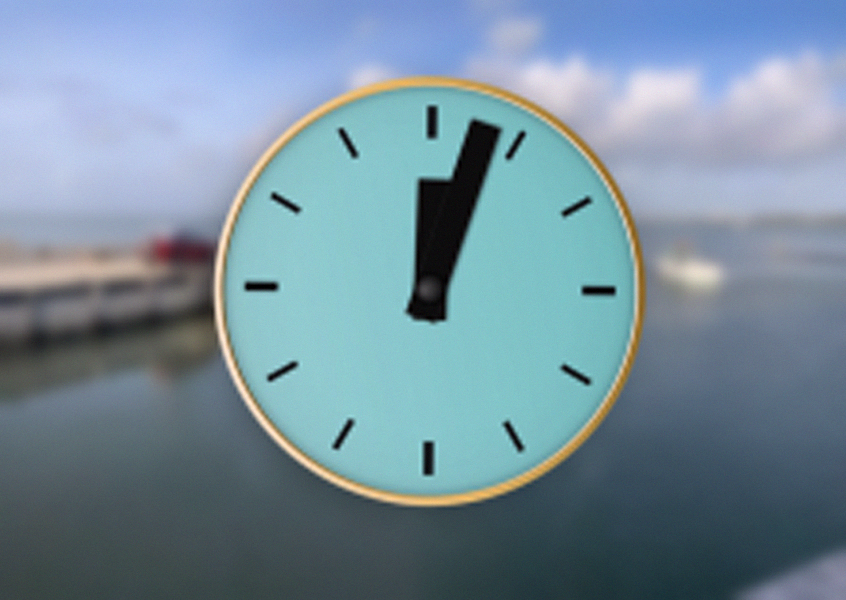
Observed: 12:03
